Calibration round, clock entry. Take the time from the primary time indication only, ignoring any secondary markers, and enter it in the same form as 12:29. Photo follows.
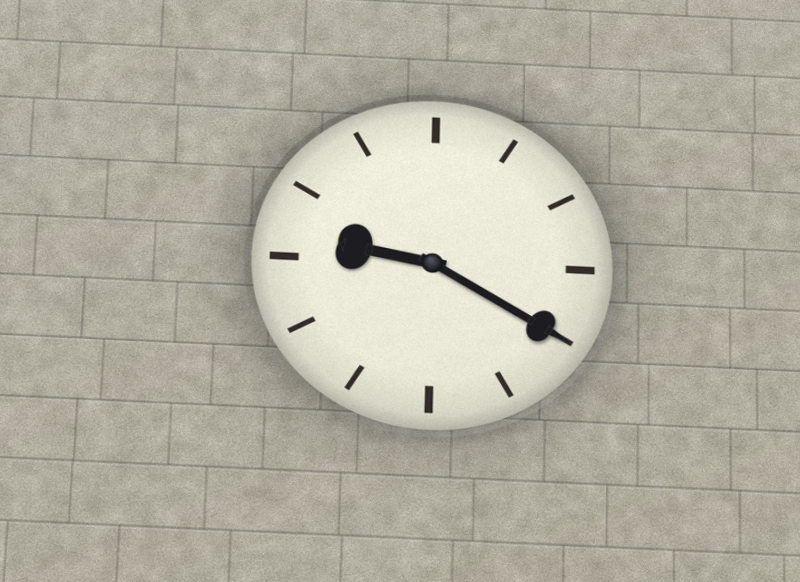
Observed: 9:20
